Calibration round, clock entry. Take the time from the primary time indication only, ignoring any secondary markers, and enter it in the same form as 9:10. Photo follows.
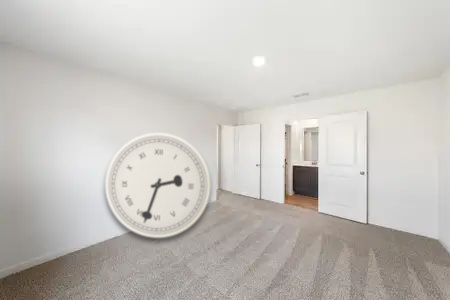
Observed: 2:33
